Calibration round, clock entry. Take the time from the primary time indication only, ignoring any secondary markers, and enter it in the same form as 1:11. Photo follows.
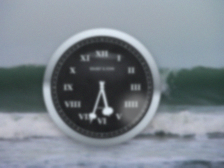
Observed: 5:33
